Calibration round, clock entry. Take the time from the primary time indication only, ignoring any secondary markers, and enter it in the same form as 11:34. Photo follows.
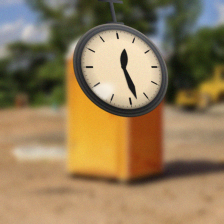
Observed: 12:28
